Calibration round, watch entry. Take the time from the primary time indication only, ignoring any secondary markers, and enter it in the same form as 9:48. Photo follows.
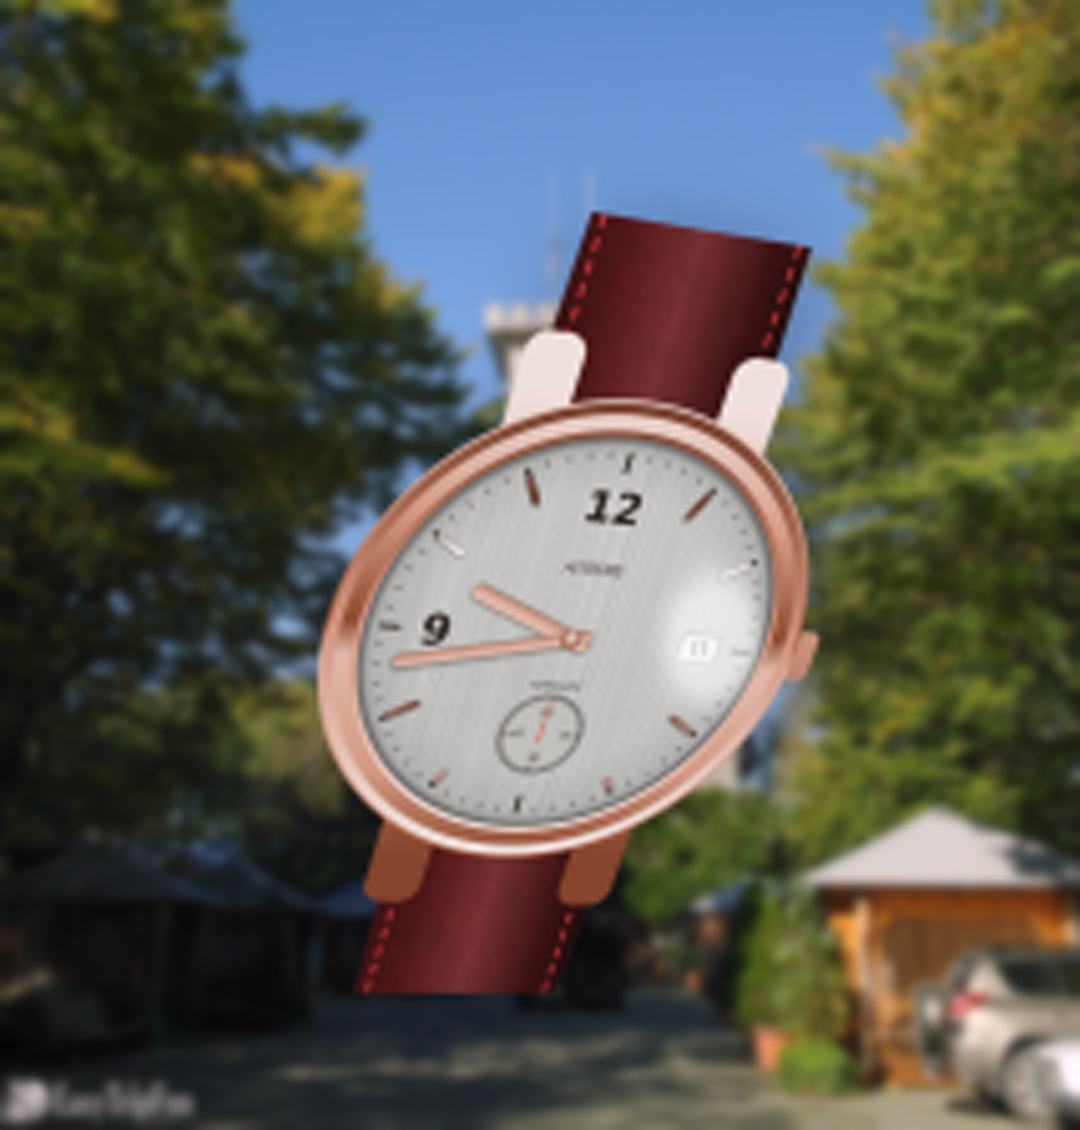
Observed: 9:43
